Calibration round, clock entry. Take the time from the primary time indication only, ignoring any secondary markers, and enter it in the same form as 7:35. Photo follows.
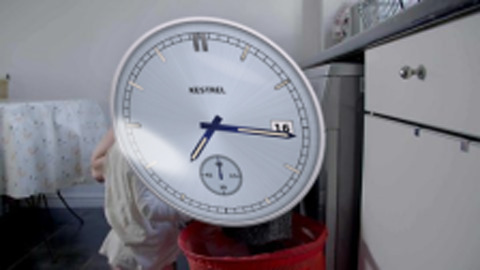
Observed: 7:16
